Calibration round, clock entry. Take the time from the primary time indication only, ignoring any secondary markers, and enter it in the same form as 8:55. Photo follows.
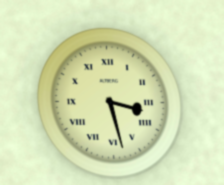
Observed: 3:28
